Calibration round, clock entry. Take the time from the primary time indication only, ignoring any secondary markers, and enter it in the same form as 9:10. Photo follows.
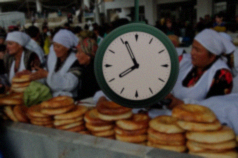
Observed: 7:56
